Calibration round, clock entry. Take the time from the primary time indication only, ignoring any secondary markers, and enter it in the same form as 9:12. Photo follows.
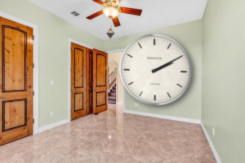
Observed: 2:10
